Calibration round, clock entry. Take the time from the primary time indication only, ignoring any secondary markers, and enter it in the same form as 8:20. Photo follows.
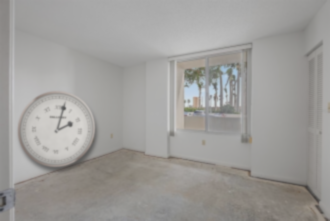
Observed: 2:02
